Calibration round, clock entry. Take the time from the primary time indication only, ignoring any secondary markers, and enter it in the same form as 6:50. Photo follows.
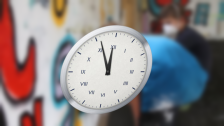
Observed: 11:56
